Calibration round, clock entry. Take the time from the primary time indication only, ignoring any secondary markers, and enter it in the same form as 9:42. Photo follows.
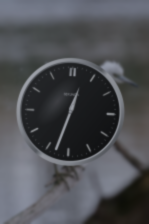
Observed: 12:33
